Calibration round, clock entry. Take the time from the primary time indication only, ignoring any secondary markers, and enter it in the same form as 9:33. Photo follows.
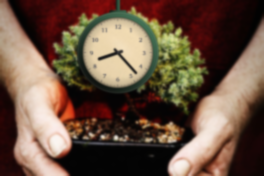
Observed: 8:23
